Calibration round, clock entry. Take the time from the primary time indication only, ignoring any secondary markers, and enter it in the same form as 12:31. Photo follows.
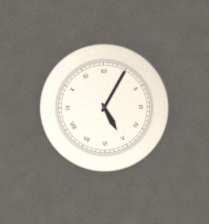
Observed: 5:05
